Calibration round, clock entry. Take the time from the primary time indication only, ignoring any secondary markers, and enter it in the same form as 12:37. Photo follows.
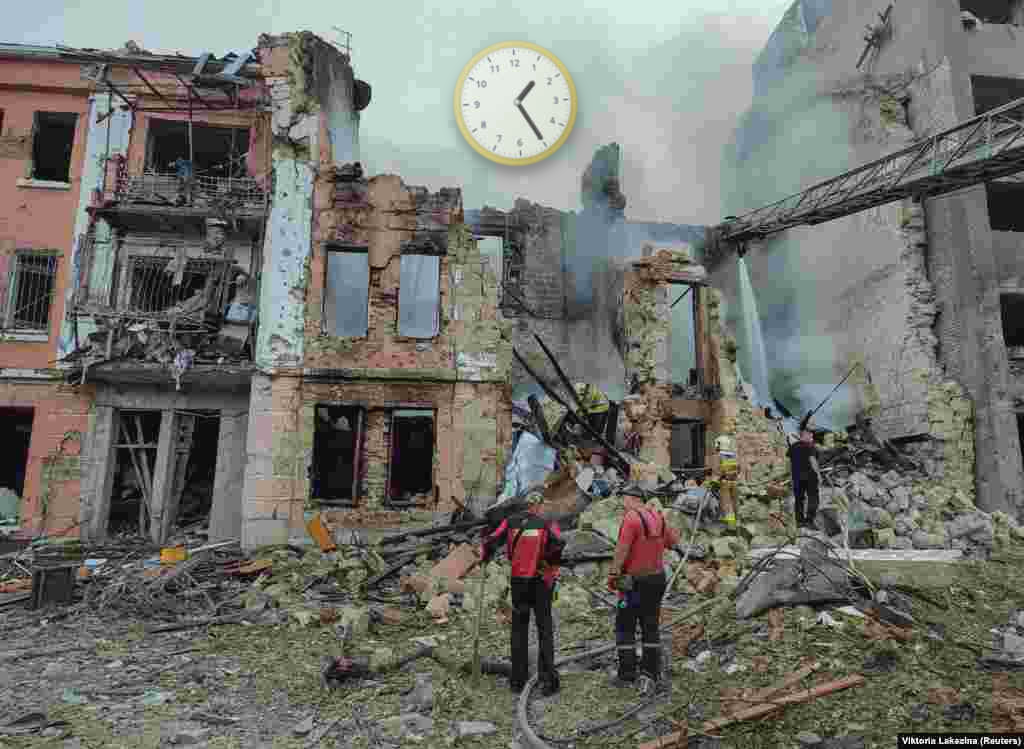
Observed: 1:25
